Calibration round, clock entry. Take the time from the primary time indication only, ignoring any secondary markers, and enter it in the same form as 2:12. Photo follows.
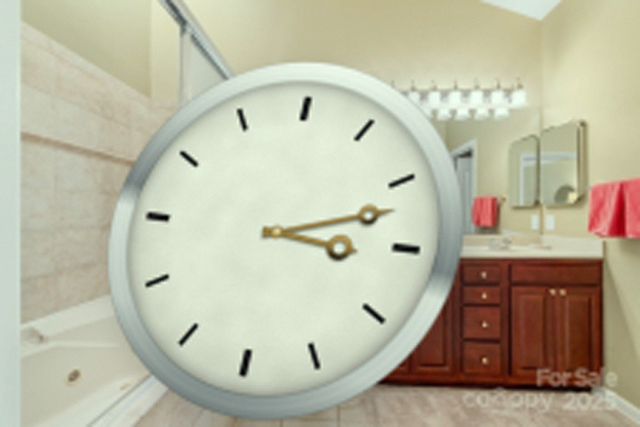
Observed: 3:12
